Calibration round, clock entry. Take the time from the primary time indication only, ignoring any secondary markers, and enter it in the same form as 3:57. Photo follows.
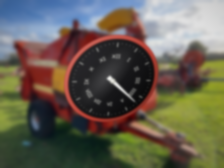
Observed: 4:22
